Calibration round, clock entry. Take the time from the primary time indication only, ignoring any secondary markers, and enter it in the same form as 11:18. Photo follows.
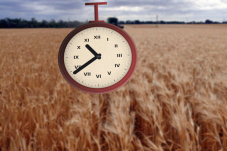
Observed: 10:39
